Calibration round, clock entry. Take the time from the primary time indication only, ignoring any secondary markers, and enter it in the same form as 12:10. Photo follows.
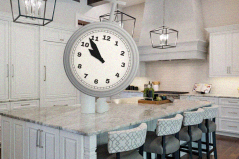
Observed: 9:53
